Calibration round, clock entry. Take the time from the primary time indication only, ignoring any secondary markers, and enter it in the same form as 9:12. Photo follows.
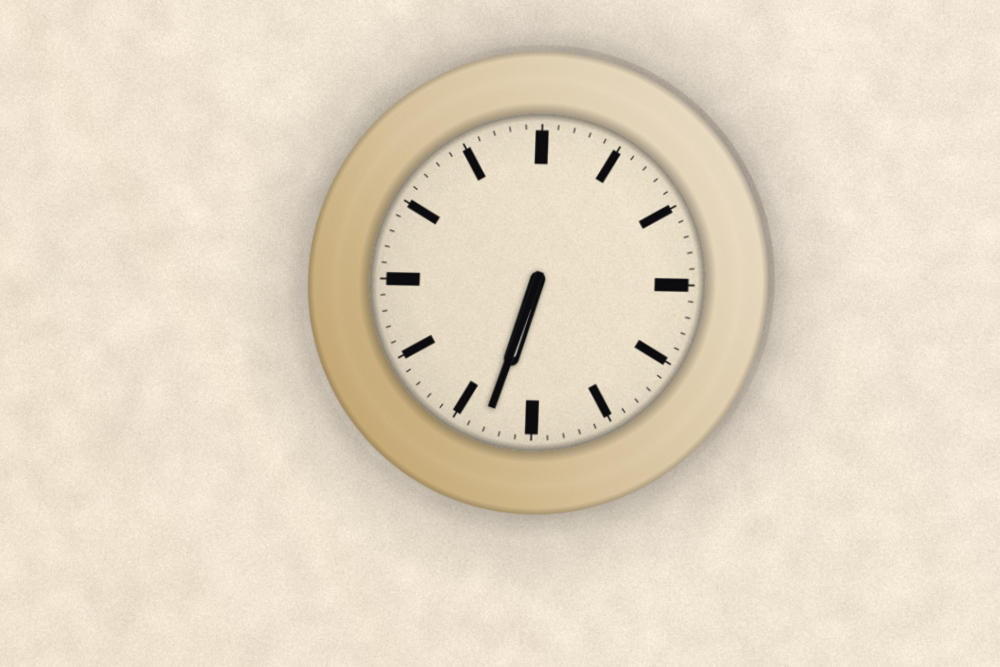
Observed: 6:33
